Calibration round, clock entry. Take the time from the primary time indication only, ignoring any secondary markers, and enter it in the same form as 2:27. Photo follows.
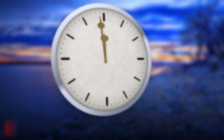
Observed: 11:59
